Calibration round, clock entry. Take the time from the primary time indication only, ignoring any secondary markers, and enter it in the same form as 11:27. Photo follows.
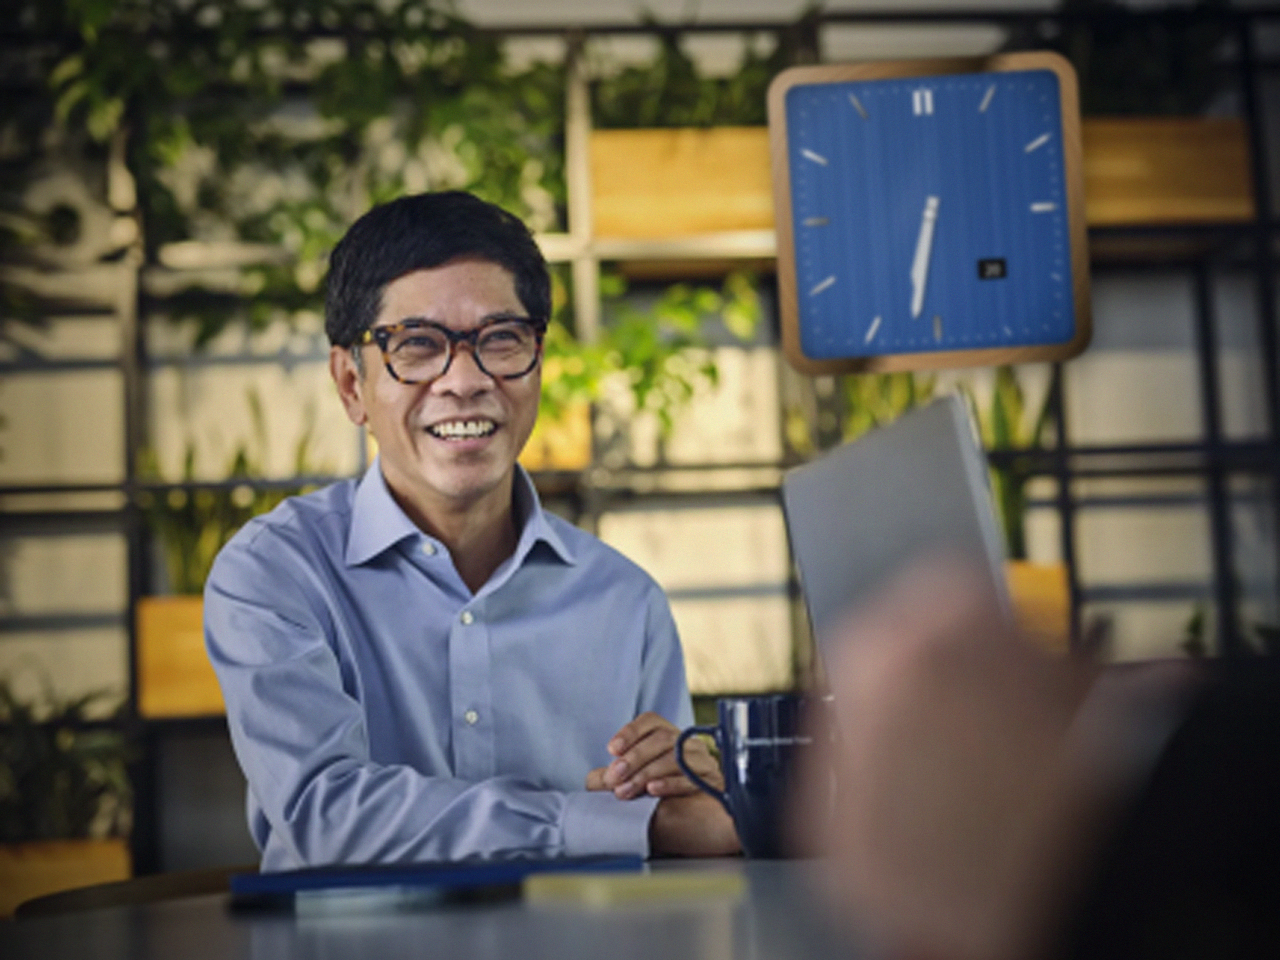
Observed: 6:32
